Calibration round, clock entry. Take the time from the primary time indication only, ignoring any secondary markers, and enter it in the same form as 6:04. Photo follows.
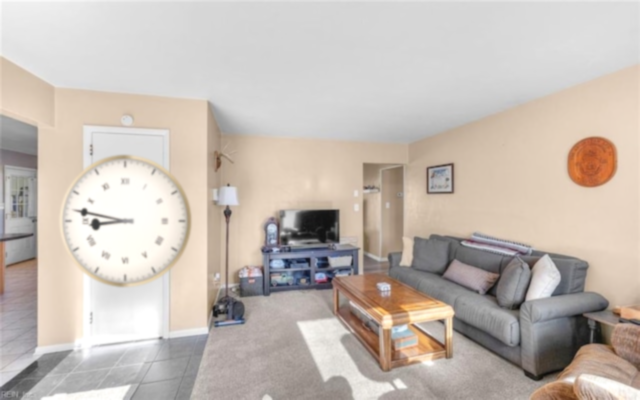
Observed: 8:47
